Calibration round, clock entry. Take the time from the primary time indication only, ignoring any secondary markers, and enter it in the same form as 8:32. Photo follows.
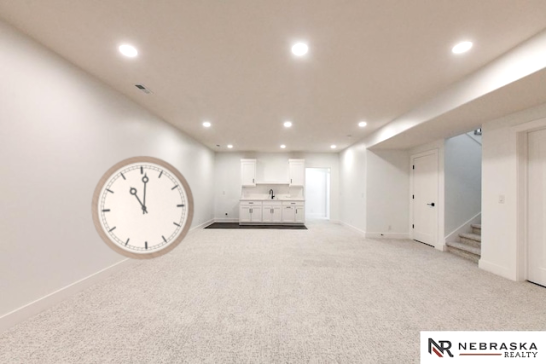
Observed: 11:01
